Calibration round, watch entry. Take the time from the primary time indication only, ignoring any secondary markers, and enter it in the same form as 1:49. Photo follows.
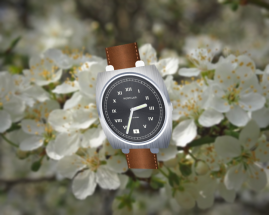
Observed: 2:34
